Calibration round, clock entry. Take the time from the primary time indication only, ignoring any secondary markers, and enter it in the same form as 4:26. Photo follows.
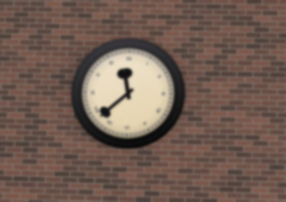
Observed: 11:38
